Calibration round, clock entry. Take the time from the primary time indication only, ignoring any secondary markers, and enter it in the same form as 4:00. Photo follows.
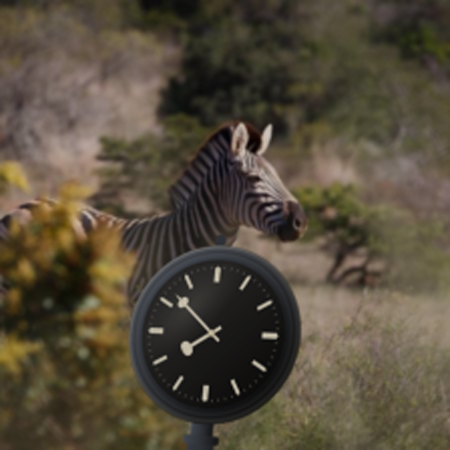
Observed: 7:52
